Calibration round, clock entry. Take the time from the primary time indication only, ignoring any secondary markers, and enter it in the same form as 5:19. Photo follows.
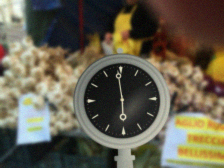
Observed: 5:59
